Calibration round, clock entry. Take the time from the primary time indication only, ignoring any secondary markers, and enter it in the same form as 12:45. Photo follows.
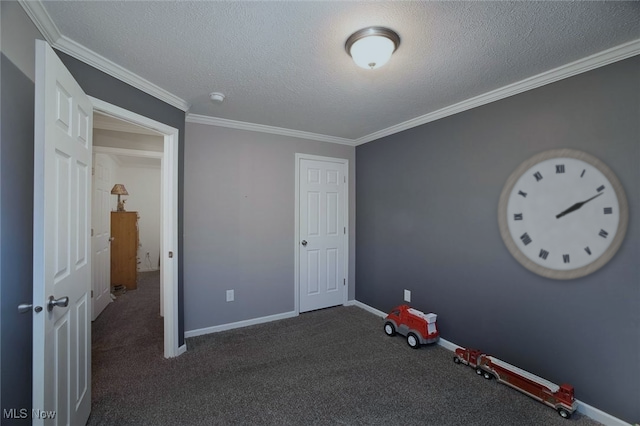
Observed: 2:11
